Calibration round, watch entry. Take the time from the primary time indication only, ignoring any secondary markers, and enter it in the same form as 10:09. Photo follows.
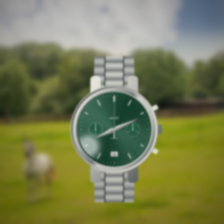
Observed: 8:11
